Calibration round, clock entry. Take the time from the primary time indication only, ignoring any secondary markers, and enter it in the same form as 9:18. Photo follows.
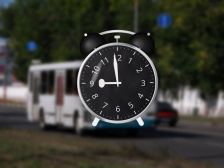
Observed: 8:59
